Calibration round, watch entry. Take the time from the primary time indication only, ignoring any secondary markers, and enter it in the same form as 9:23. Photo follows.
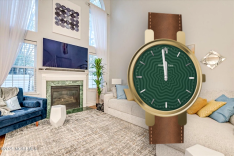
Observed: 11:59
